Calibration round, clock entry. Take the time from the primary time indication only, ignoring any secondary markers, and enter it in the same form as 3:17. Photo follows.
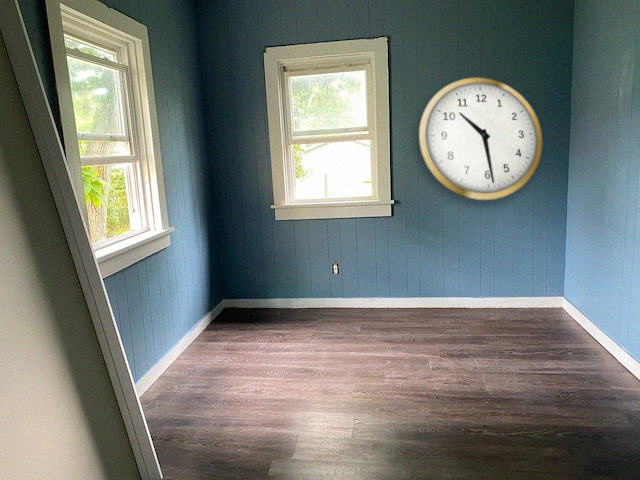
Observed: 10:29
